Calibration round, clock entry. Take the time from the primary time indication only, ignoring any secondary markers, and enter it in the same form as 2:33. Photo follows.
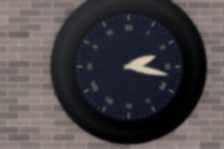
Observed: 2:17
